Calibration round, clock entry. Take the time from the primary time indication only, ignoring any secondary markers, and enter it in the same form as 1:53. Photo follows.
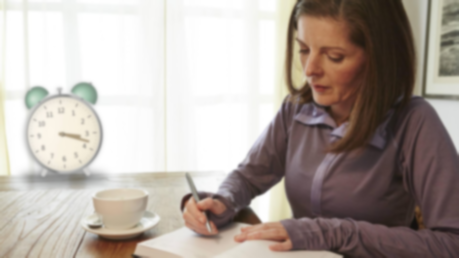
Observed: 3:18
